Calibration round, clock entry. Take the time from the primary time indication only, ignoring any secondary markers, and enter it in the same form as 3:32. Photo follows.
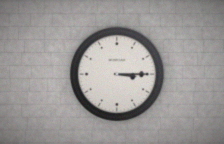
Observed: 3:15
